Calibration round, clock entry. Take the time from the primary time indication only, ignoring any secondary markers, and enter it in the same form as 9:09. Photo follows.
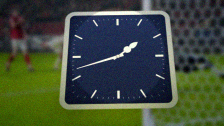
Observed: 1:42
